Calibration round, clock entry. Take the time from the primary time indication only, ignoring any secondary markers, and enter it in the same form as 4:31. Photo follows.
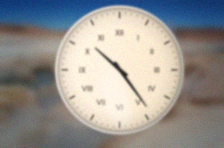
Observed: 10:24
